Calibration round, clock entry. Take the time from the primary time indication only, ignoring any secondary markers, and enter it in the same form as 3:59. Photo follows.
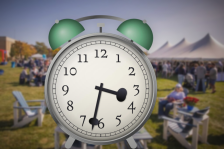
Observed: 3:32
